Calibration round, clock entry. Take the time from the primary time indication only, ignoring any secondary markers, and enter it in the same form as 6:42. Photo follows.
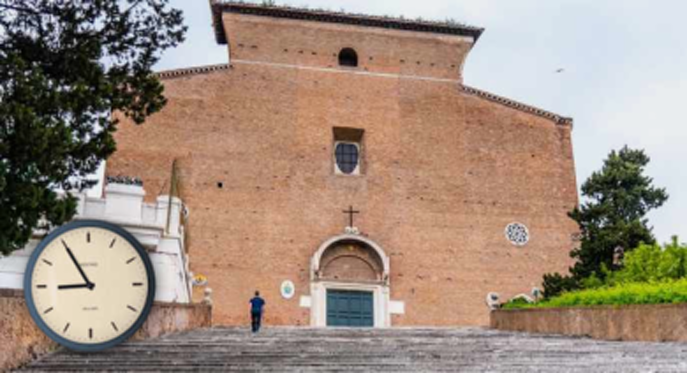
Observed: 8:55
